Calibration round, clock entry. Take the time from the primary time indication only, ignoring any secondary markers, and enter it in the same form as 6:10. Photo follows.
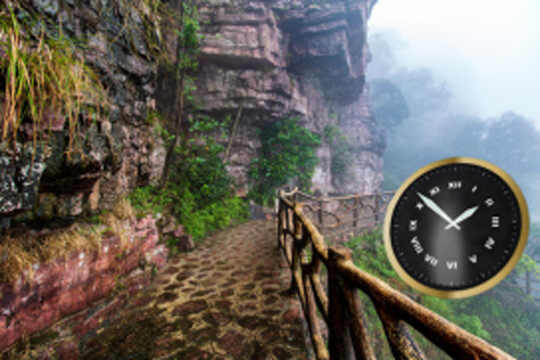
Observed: 1:52
